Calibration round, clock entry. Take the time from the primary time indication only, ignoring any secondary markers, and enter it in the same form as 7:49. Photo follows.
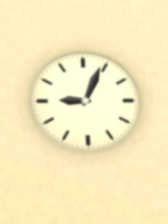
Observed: 9:04
